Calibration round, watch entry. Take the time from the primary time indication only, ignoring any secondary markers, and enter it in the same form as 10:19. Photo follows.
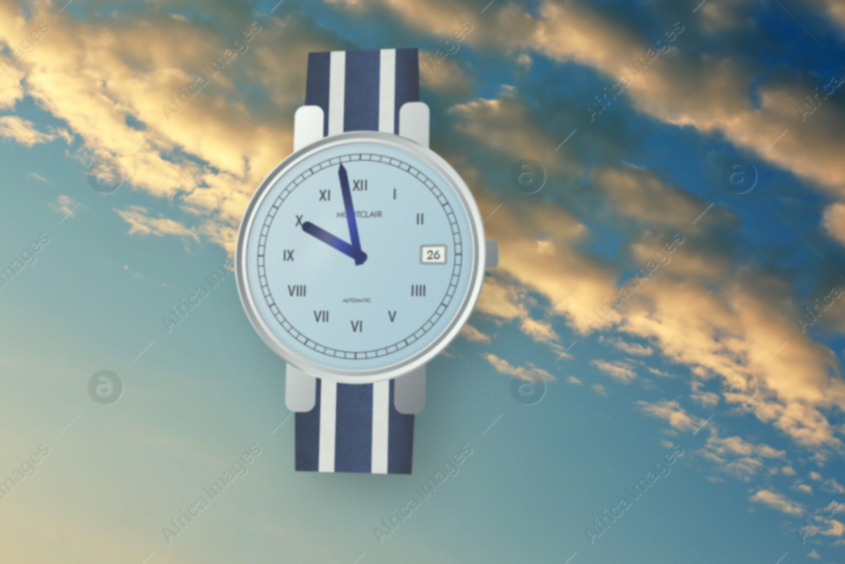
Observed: 9:58
